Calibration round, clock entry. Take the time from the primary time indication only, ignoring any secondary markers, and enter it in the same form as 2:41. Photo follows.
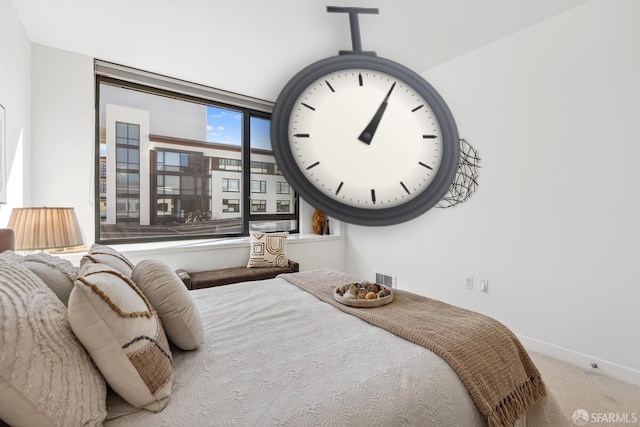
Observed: 1:05
